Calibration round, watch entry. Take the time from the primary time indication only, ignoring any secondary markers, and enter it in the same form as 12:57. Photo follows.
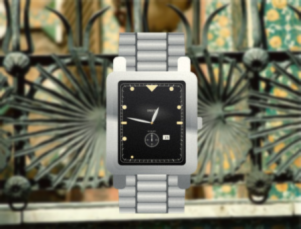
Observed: 12:47
